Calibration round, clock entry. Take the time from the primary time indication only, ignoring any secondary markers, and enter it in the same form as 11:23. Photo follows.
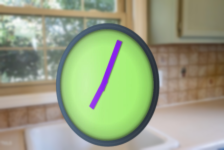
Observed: 7:04
